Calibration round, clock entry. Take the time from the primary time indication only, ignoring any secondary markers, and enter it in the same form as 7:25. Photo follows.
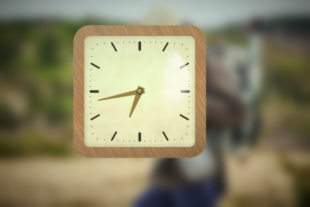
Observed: 6:43
